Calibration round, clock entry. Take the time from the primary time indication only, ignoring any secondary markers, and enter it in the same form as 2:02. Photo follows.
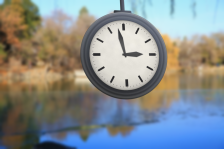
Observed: 2:58
